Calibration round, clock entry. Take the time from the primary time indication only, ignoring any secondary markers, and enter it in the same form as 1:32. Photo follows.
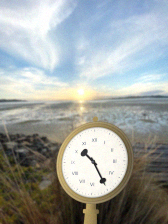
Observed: 10:25
